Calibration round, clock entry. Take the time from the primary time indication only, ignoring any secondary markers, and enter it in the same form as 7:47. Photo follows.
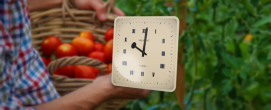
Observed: 10:01
